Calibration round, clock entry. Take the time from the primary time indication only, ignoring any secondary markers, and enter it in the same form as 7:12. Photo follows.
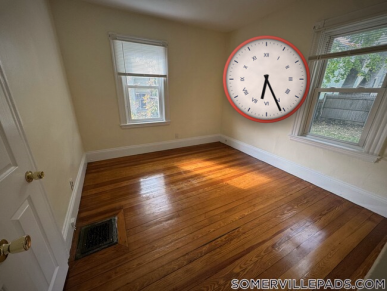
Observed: 6:26
